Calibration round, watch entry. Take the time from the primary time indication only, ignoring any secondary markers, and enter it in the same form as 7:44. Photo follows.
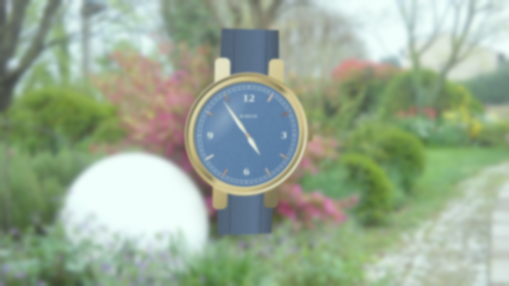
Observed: 4:54
